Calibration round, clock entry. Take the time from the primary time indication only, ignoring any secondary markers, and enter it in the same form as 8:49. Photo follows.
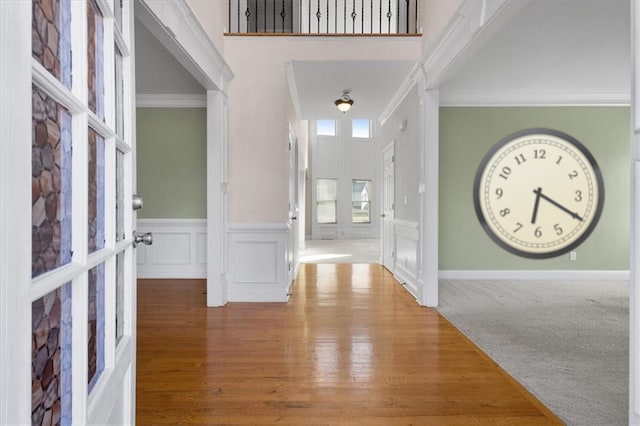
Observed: 6:20
